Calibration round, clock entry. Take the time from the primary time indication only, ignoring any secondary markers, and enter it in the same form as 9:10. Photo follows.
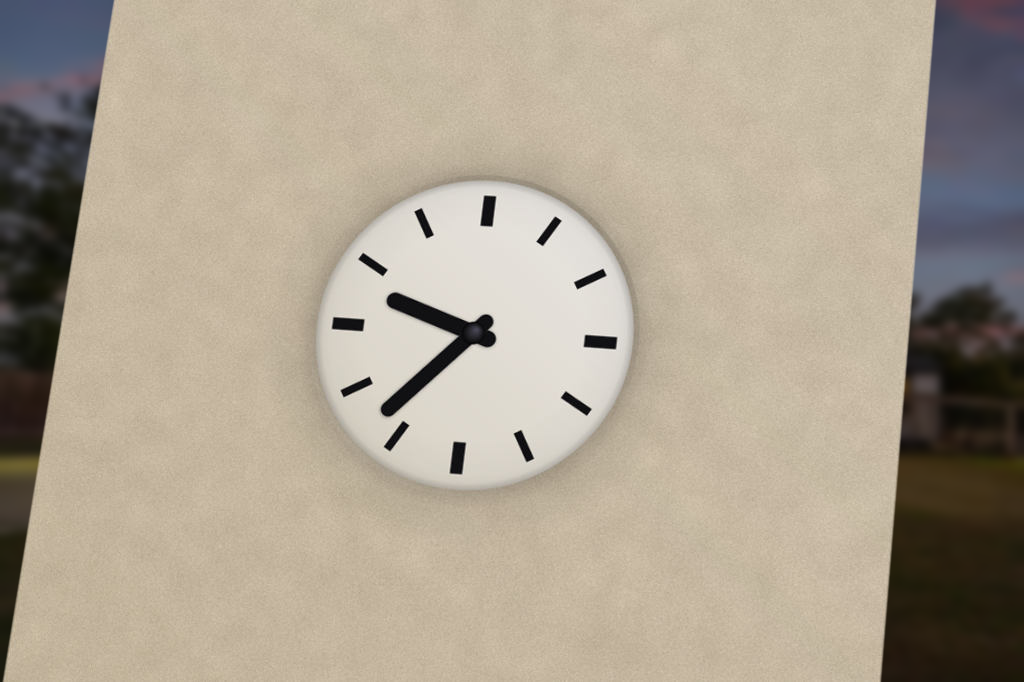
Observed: 9:37
